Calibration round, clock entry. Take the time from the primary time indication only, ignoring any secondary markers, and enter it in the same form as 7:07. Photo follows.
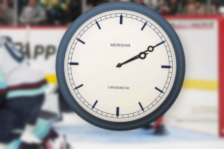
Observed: 2:10
